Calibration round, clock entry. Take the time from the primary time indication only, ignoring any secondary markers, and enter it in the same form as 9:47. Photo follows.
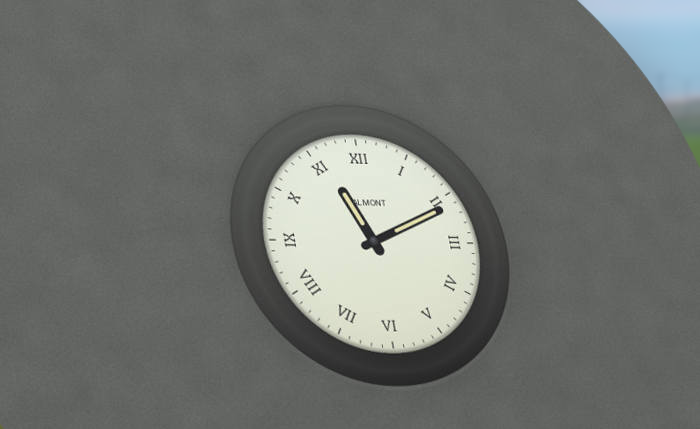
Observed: 11:11
